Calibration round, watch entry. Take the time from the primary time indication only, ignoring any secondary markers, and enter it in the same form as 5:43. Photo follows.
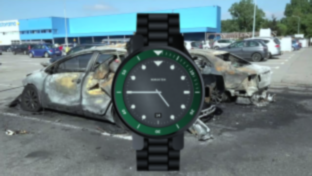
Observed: 4:45
